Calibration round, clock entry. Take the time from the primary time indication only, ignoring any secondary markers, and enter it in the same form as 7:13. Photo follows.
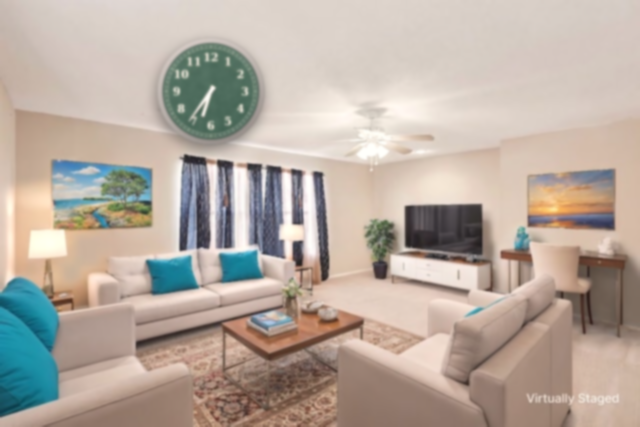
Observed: 6:36
